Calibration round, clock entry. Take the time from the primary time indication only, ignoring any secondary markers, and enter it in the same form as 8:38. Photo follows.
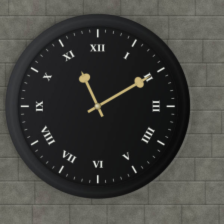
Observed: 11:10
